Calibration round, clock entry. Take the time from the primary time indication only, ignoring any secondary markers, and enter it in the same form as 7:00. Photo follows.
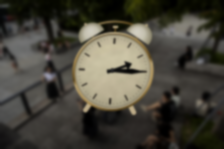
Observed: 2:15
